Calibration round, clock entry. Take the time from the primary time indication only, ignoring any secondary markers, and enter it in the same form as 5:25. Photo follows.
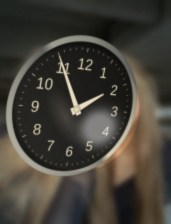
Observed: 1:55
